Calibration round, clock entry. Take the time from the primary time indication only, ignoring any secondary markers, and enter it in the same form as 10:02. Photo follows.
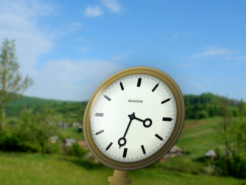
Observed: 3:32
